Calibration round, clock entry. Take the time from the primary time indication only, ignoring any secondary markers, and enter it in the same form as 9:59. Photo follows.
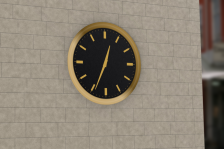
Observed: 12:34
